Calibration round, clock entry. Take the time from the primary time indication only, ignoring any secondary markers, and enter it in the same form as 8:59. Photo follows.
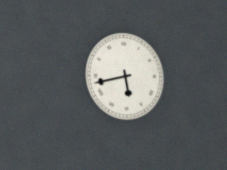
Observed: 5:43
